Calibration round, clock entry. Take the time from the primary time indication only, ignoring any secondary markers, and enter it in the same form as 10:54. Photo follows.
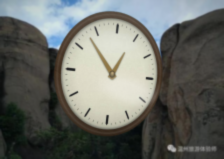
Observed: 12:53
